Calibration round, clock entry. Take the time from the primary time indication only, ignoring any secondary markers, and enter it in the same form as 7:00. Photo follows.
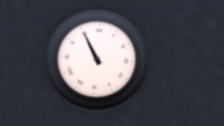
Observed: 10:55
